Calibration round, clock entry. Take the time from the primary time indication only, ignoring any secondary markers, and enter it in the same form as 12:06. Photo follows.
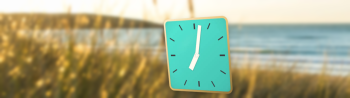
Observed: 7:02
